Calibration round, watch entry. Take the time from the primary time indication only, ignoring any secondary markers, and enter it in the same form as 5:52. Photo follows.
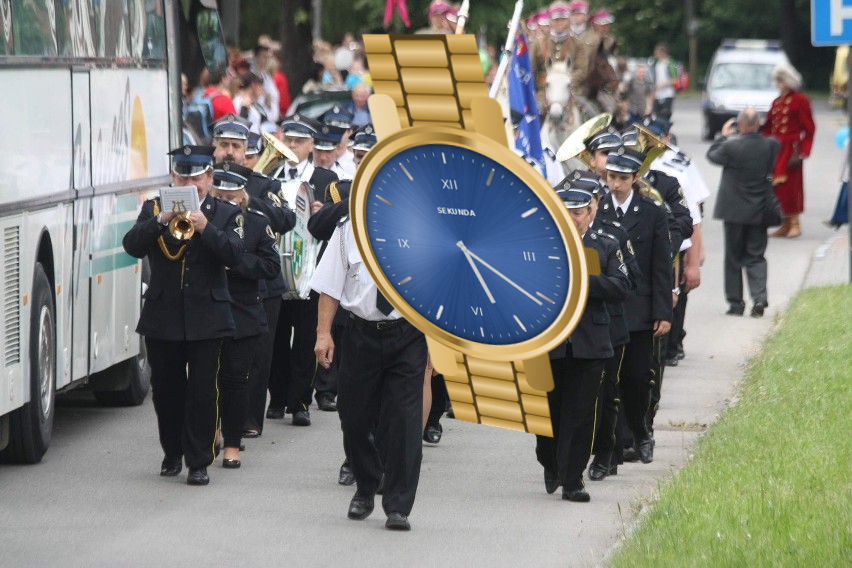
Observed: 5:21
